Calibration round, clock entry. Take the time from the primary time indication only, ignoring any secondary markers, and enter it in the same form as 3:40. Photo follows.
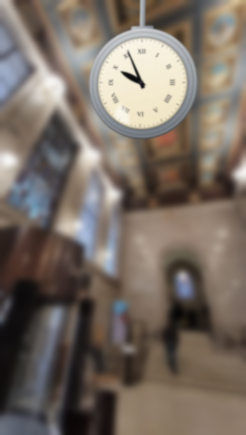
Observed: 9:56
